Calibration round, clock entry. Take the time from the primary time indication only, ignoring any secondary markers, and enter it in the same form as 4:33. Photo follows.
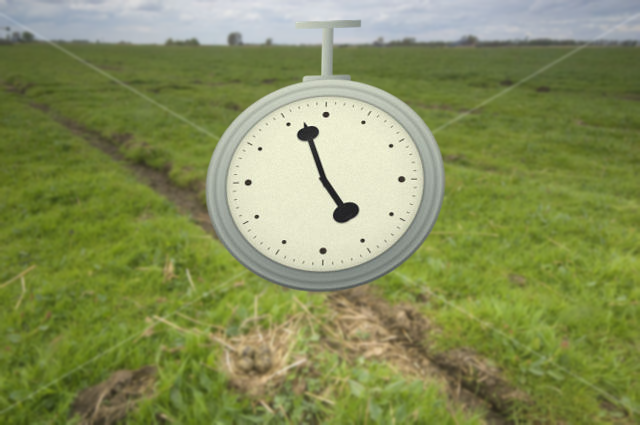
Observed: 4:57
